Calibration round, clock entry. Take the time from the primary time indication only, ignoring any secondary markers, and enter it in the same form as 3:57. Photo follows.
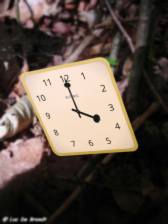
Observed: 4:00
